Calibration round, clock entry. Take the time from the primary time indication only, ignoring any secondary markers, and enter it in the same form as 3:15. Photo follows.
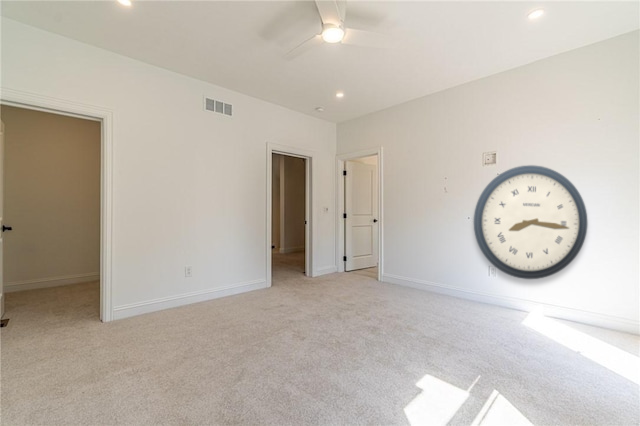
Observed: 8:16
